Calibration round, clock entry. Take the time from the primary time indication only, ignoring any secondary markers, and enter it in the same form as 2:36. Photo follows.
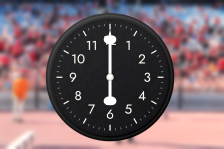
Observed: 6:00
